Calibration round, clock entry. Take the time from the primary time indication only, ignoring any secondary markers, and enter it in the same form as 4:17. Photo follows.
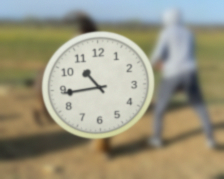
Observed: 10:44
